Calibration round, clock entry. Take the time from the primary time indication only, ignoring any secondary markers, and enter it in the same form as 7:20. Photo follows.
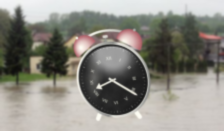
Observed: 8:21
